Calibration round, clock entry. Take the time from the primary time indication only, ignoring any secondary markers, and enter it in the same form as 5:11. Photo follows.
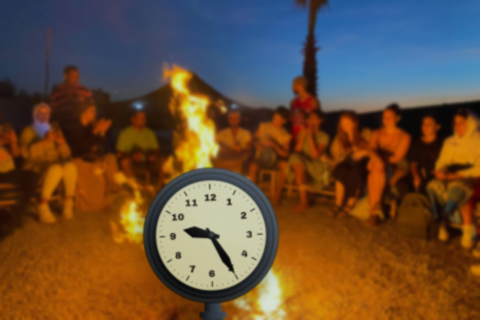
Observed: 9:25
